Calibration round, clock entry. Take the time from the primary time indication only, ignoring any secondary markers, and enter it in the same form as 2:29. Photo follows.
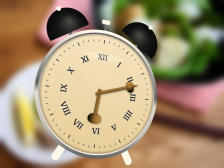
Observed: 6:12
